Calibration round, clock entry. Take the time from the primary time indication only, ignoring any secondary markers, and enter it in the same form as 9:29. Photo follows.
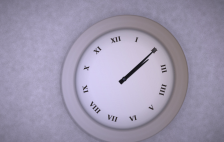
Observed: 2:10
